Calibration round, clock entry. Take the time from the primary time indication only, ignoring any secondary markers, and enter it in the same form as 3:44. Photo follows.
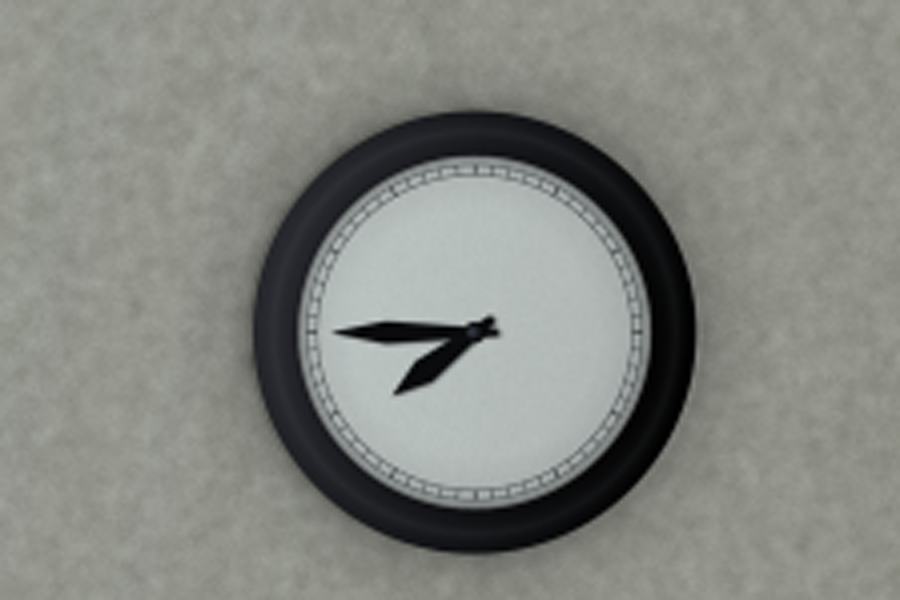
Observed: 7:45
